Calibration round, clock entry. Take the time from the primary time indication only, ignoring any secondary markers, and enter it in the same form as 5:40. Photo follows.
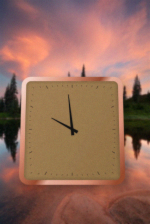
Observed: 9:59
